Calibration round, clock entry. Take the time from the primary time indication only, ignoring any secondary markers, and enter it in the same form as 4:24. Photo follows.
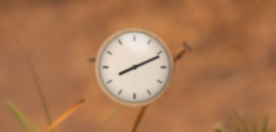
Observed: 8:11
